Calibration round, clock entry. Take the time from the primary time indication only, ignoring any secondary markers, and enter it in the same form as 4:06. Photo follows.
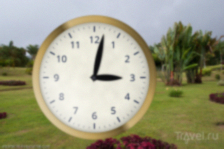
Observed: 3:02
